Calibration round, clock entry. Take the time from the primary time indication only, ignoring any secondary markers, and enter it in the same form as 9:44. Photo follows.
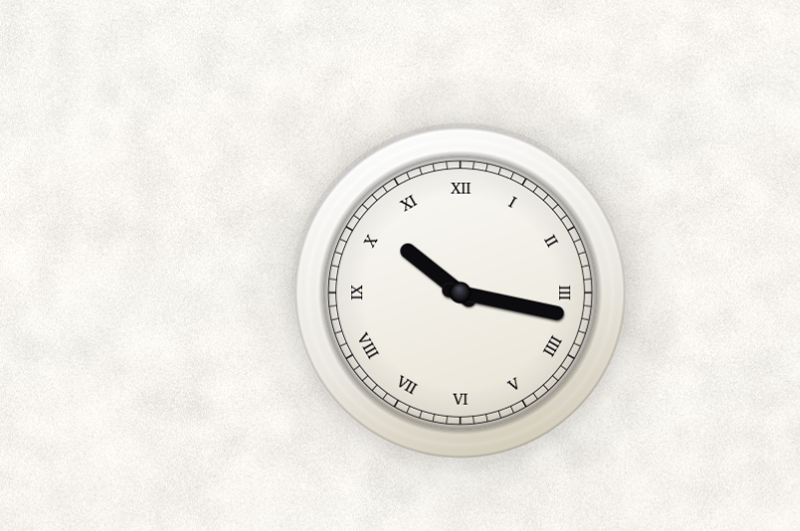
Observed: 10:17
